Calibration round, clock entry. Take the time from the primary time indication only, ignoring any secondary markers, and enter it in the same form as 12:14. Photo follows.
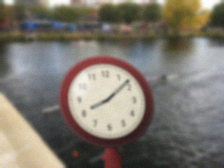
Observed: 8:08
